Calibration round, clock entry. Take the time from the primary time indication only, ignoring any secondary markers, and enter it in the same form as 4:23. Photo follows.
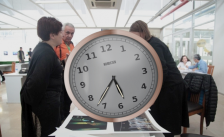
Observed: 5:37
